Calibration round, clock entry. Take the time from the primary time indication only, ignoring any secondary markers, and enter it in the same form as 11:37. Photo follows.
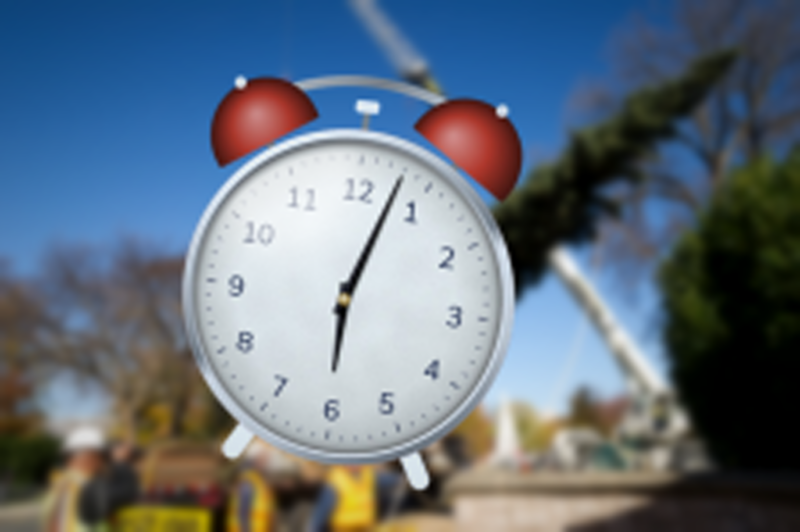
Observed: 6:03
